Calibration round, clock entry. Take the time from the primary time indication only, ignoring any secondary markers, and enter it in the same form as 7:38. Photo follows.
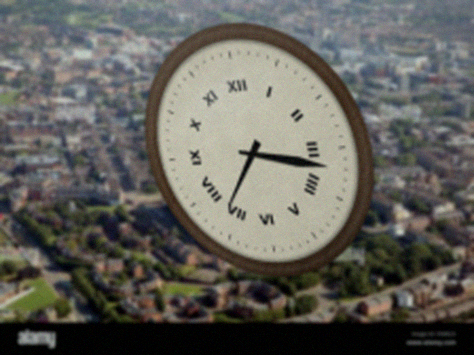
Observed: 7:17
